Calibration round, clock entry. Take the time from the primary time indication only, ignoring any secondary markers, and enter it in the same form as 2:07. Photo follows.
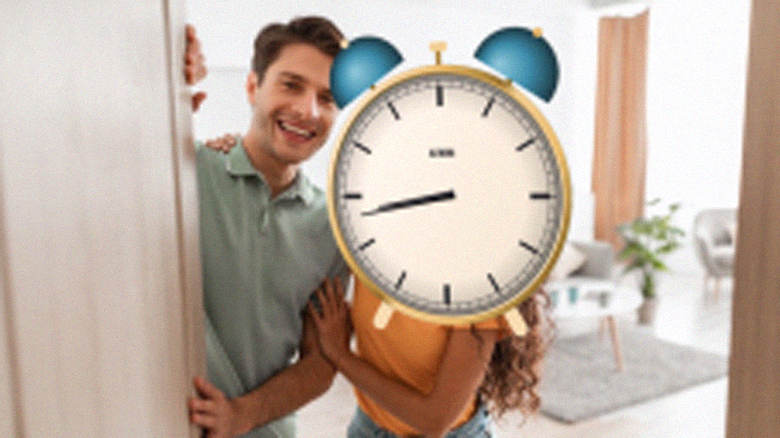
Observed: 8:43
